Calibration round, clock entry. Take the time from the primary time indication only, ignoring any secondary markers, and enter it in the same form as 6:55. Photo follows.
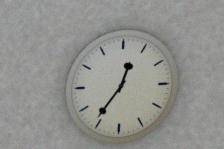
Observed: 12:36
